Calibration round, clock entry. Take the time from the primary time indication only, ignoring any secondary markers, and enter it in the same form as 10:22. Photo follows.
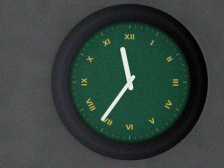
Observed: 11:36
